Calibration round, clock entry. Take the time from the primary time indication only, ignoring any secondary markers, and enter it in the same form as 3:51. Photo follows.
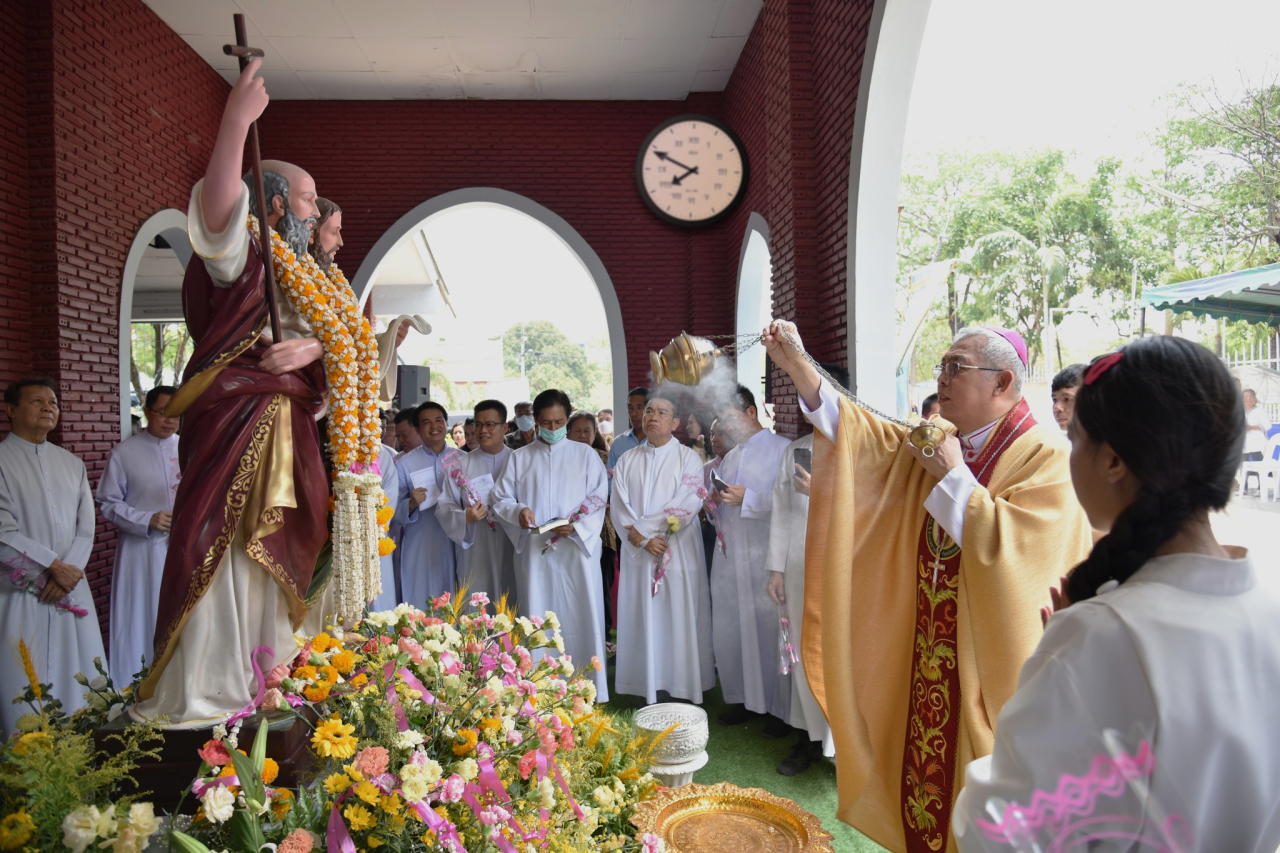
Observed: 7:49
